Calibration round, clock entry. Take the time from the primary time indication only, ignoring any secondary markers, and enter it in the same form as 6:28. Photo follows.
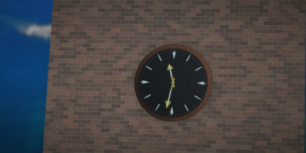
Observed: 11:32
